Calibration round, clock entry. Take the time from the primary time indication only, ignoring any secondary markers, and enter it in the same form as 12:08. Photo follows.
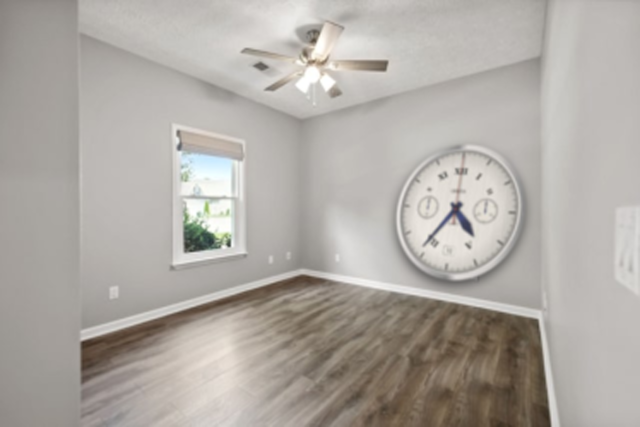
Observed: 4:36
